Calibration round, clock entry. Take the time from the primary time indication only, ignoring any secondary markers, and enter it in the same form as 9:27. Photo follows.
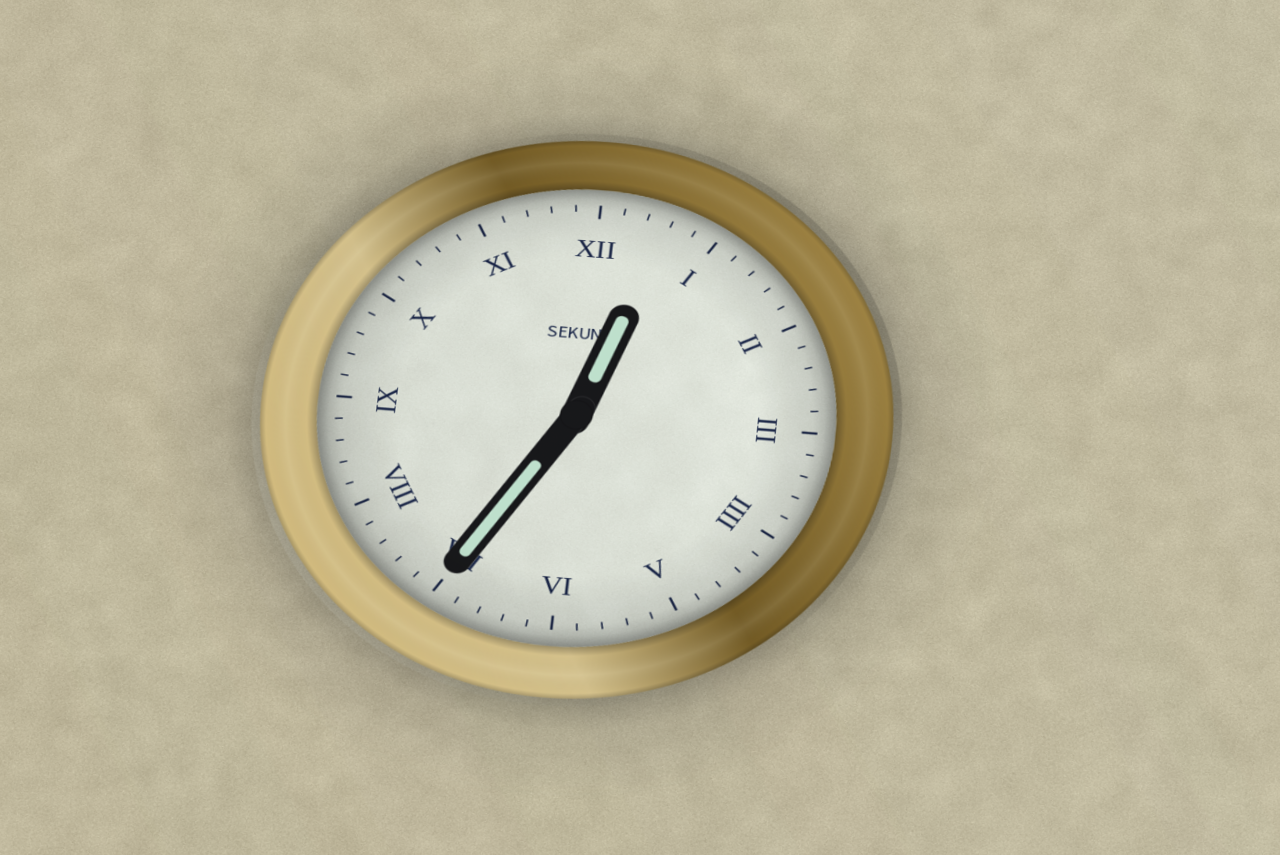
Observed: 12:35
